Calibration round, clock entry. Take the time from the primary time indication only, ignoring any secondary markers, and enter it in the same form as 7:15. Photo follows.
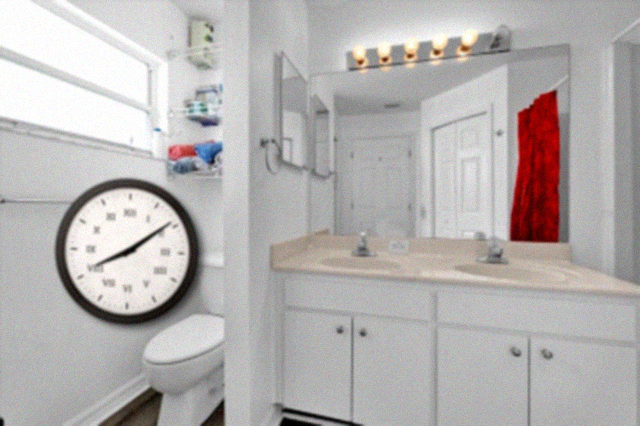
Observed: 8:09
